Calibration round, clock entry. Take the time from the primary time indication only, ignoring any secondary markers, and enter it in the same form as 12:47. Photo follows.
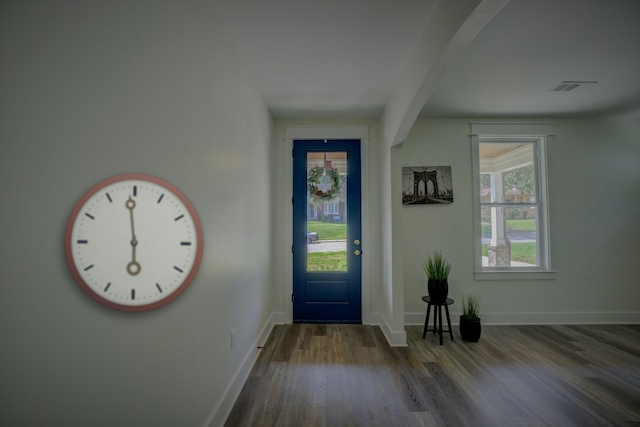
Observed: 5:59
